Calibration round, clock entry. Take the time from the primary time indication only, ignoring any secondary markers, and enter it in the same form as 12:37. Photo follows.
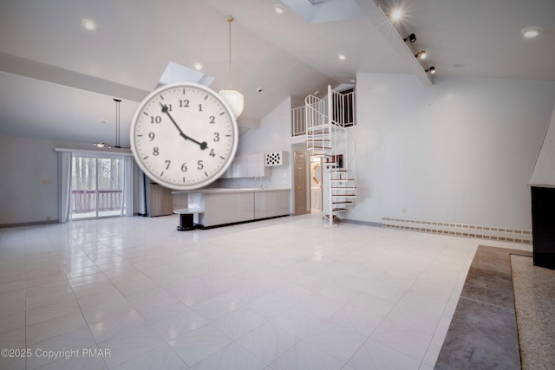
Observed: 3:54
